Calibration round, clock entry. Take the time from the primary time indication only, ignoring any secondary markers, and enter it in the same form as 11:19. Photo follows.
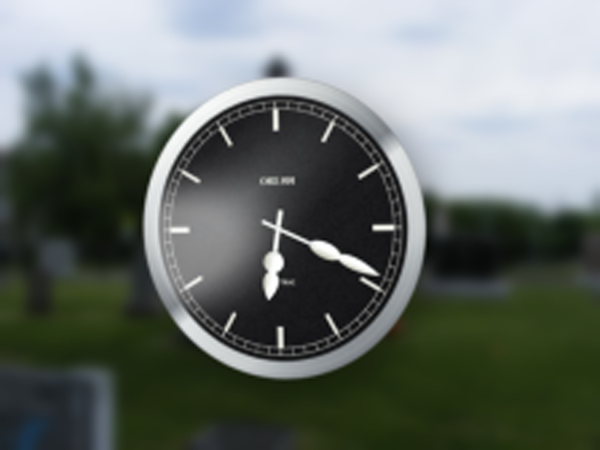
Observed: 6:19
